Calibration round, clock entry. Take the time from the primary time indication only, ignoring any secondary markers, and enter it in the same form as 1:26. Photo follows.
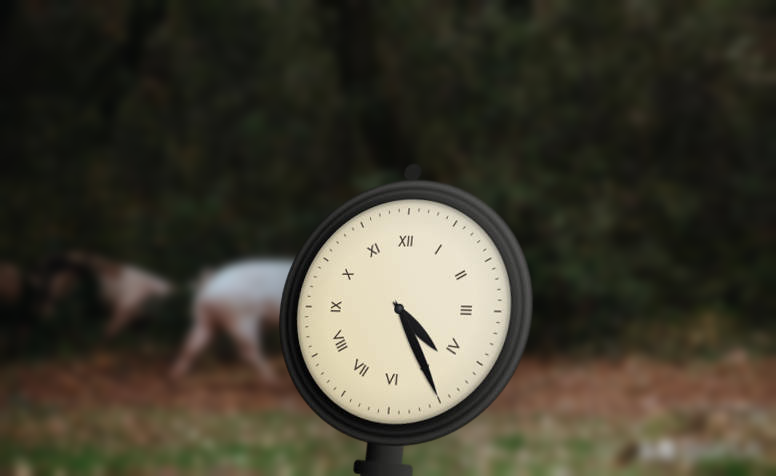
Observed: 4:25
